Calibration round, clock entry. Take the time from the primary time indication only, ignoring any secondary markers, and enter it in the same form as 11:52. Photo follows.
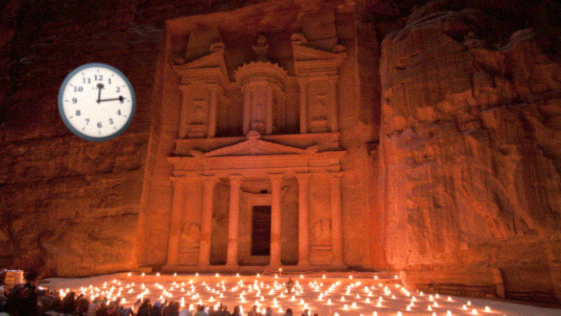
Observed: 12:14
